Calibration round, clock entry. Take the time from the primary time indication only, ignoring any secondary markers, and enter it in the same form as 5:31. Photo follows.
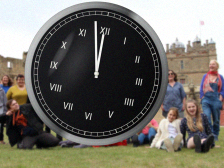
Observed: 11:58
